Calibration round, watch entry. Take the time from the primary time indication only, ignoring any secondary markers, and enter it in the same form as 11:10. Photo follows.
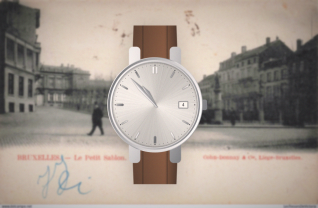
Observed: 10:53
